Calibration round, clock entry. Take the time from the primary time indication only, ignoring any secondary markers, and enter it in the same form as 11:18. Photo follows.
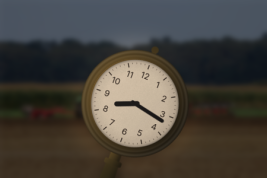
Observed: 8:17
